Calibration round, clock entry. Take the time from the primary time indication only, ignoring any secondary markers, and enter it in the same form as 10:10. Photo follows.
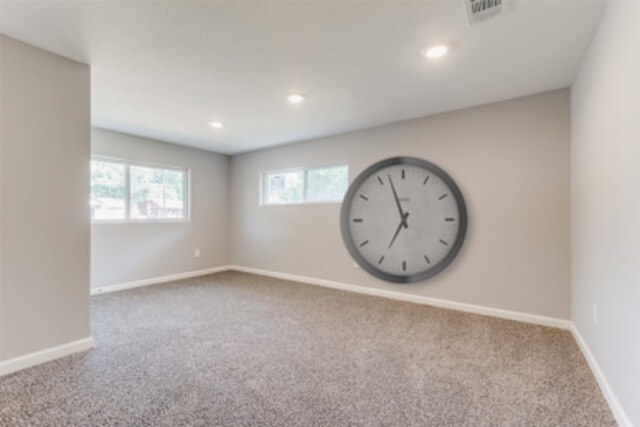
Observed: 6:57
